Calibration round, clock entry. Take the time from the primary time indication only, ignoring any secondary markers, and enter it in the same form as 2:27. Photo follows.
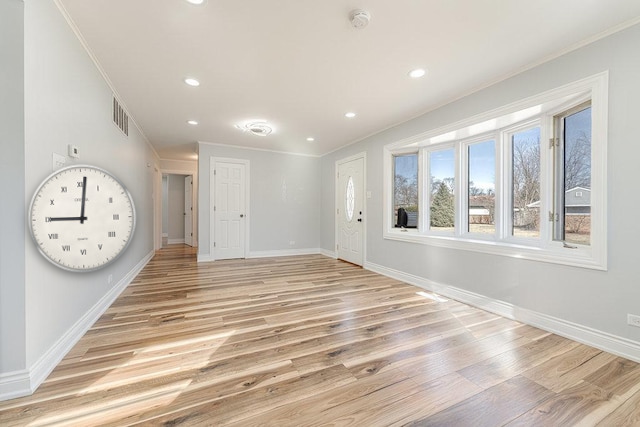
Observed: 9:01
